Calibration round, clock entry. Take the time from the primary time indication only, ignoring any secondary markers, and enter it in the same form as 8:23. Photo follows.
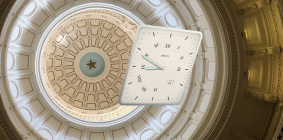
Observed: 8:49
